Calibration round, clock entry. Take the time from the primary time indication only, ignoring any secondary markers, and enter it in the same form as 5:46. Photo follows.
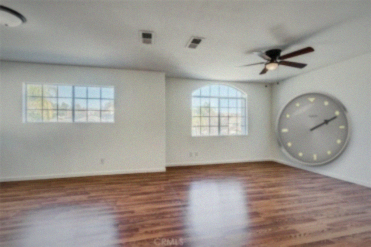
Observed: 2:11
